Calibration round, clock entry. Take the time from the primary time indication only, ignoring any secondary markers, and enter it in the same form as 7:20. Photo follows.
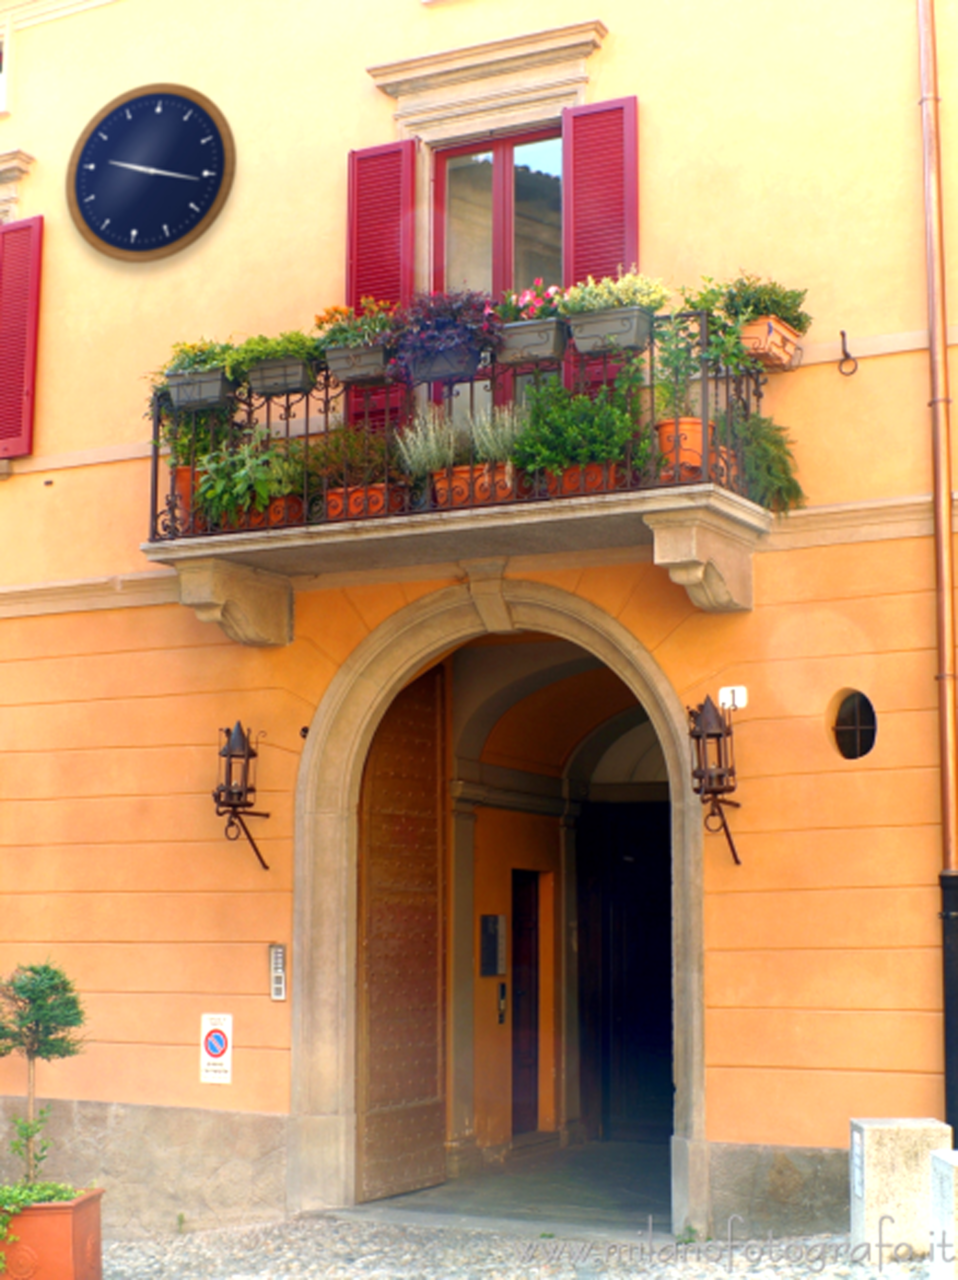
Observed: 9:16
